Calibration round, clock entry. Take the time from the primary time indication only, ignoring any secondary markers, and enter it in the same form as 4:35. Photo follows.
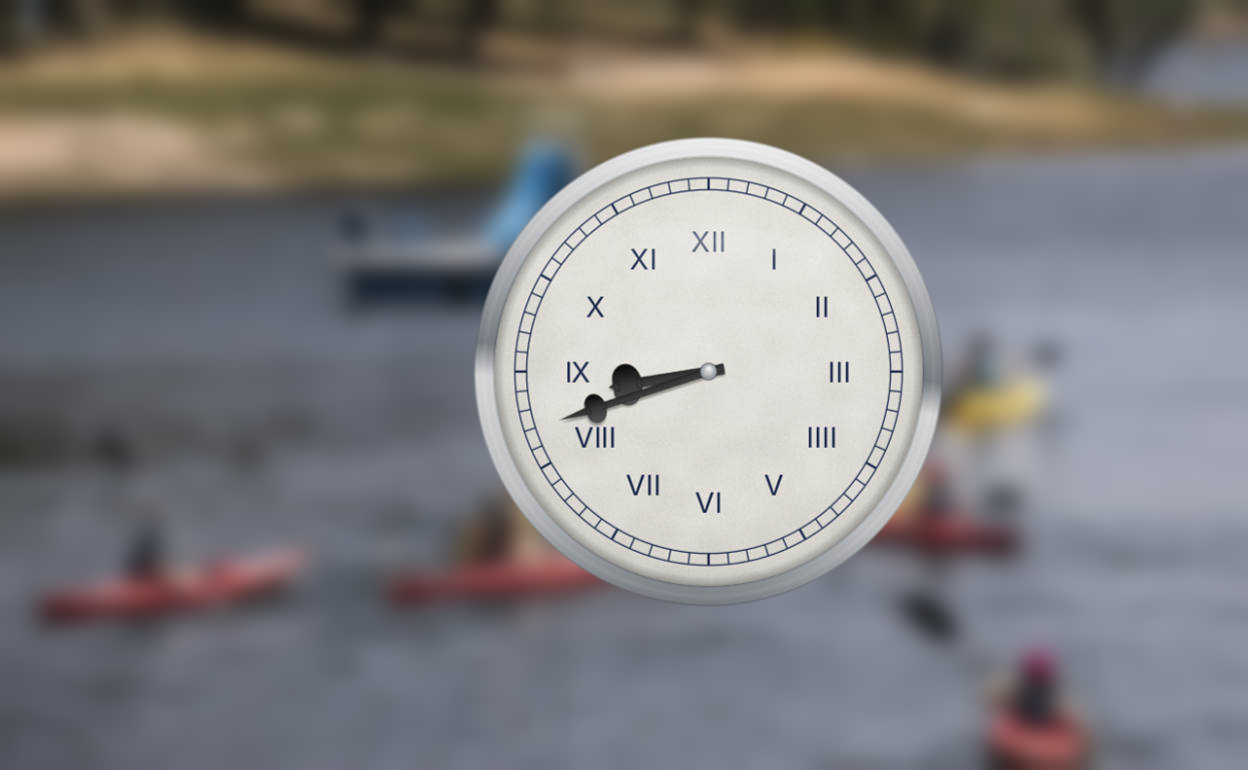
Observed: 8:42
